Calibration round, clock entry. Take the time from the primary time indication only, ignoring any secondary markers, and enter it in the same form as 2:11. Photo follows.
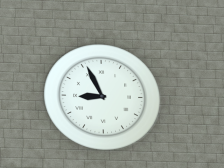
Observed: 8:56
